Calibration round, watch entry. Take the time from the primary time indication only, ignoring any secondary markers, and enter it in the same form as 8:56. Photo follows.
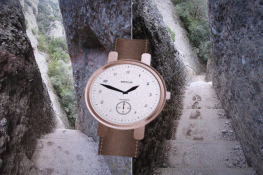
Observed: 1:48
